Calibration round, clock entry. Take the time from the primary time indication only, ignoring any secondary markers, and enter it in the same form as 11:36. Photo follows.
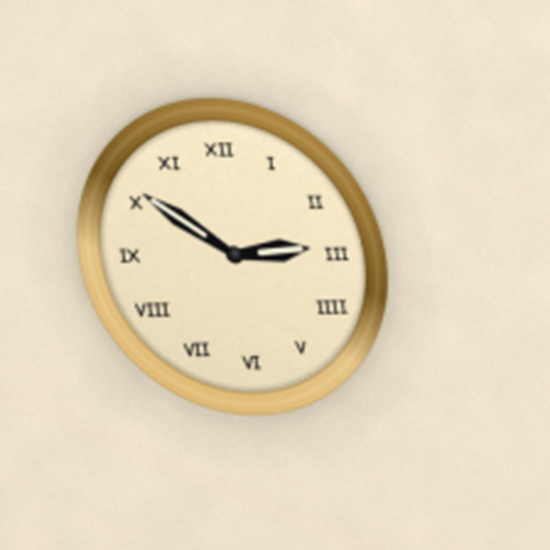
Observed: 2:51
